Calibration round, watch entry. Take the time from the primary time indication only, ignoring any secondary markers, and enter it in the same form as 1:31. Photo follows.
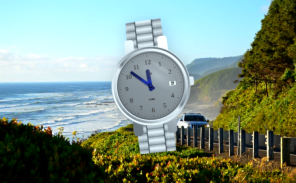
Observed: 11:52
